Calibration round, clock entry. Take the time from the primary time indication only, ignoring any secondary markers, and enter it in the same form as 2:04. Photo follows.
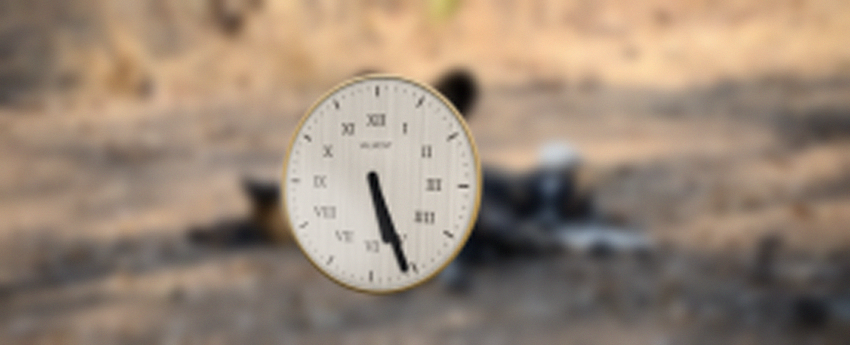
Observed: 5:26
